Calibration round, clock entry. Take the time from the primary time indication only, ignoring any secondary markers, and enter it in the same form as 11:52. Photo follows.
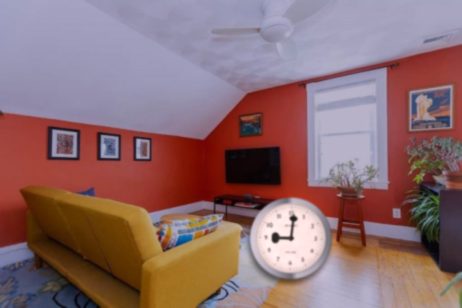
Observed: 9:01
